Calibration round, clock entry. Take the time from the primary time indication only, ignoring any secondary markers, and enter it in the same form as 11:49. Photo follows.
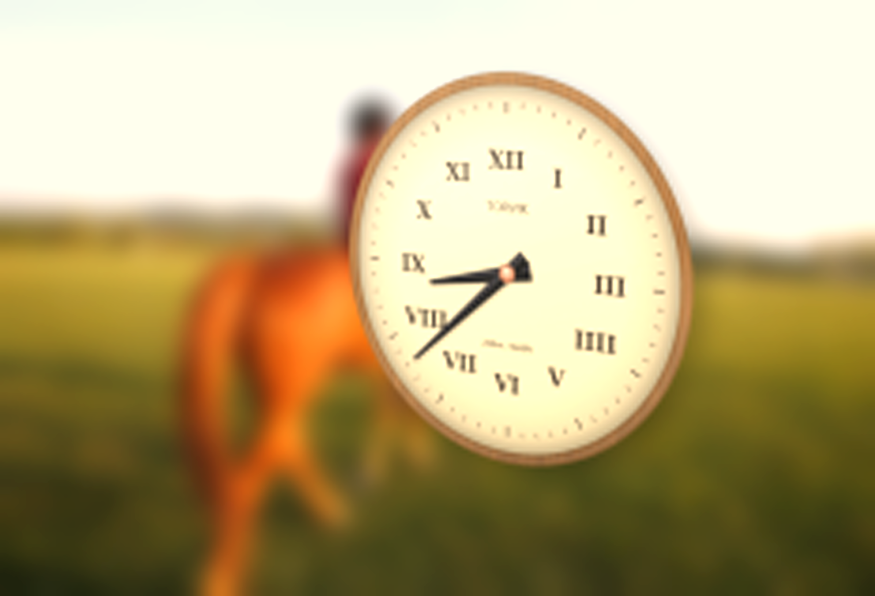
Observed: 8:38
